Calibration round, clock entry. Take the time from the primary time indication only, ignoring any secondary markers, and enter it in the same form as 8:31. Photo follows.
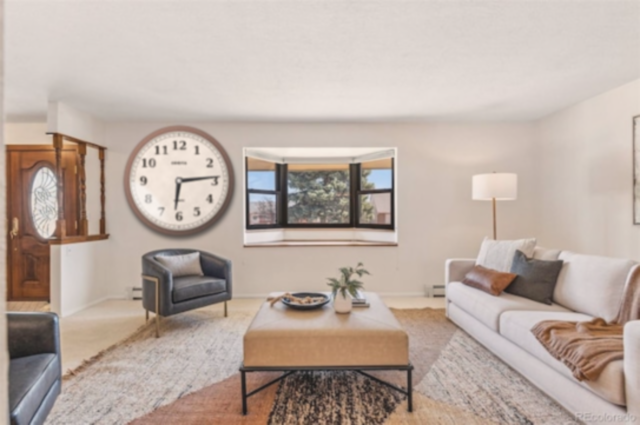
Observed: 6:14
